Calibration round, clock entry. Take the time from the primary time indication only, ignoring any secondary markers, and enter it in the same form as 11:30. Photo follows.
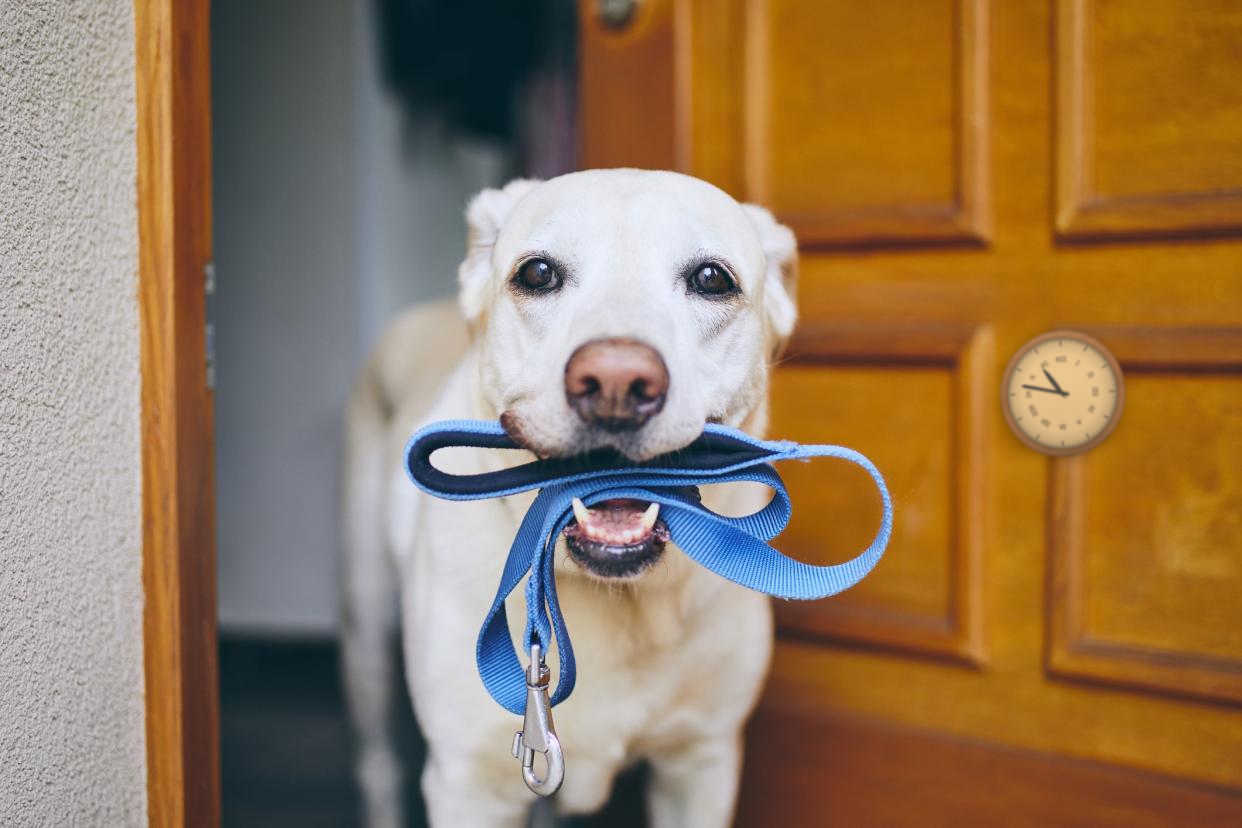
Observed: 10:47
